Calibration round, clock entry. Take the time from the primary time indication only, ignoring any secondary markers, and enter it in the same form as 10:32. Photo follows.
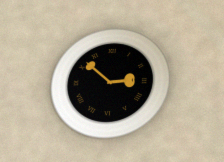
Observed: 2:52
